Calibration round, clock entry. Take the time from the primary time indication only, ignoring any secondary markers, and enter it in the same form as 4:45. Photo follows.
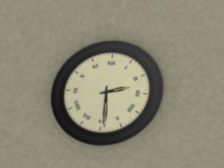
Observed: 2:29
